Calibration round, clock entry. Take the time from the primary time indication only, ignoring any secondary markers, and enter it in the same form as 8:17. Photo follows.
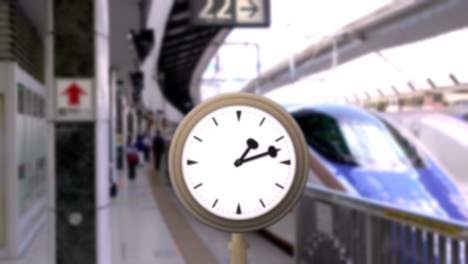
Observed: 1:12
